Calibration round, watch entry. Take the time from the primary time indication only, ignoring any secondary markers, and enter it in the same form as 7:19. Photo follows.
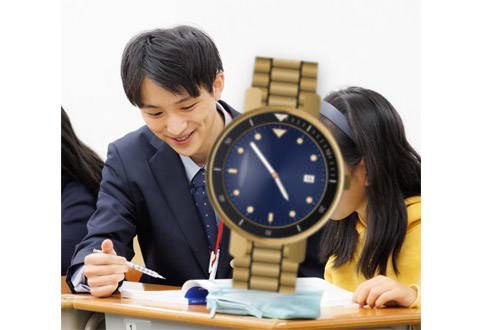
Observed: 4:53
